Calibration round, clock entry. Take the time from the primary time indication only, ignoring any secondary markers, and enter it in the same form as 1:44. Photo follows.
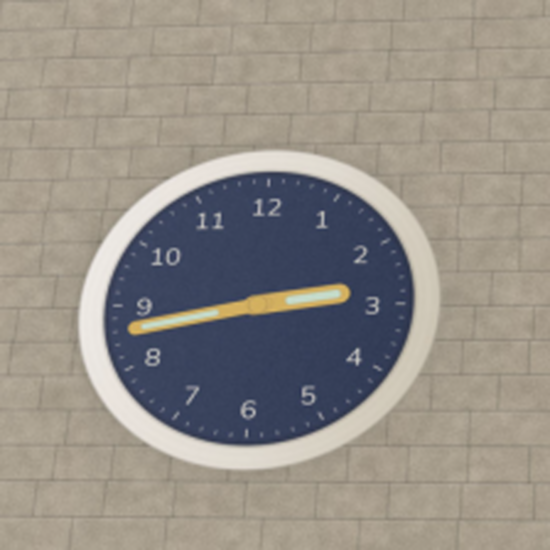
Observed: 2:43
